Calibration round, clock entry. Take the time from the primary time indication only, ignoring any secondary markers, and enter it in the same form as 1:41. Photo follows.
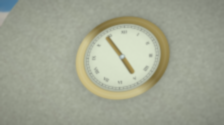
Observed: 4:54
